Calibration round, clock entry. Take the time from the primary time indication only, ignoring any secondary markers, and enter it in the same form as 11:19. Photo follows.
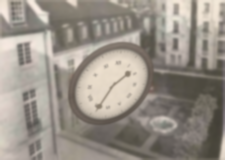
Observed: 1:34
